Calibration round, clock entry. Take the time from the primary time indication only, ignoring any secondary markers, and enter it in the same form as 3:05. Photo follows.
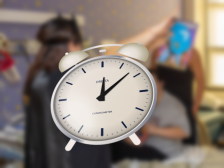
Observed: 12:08
